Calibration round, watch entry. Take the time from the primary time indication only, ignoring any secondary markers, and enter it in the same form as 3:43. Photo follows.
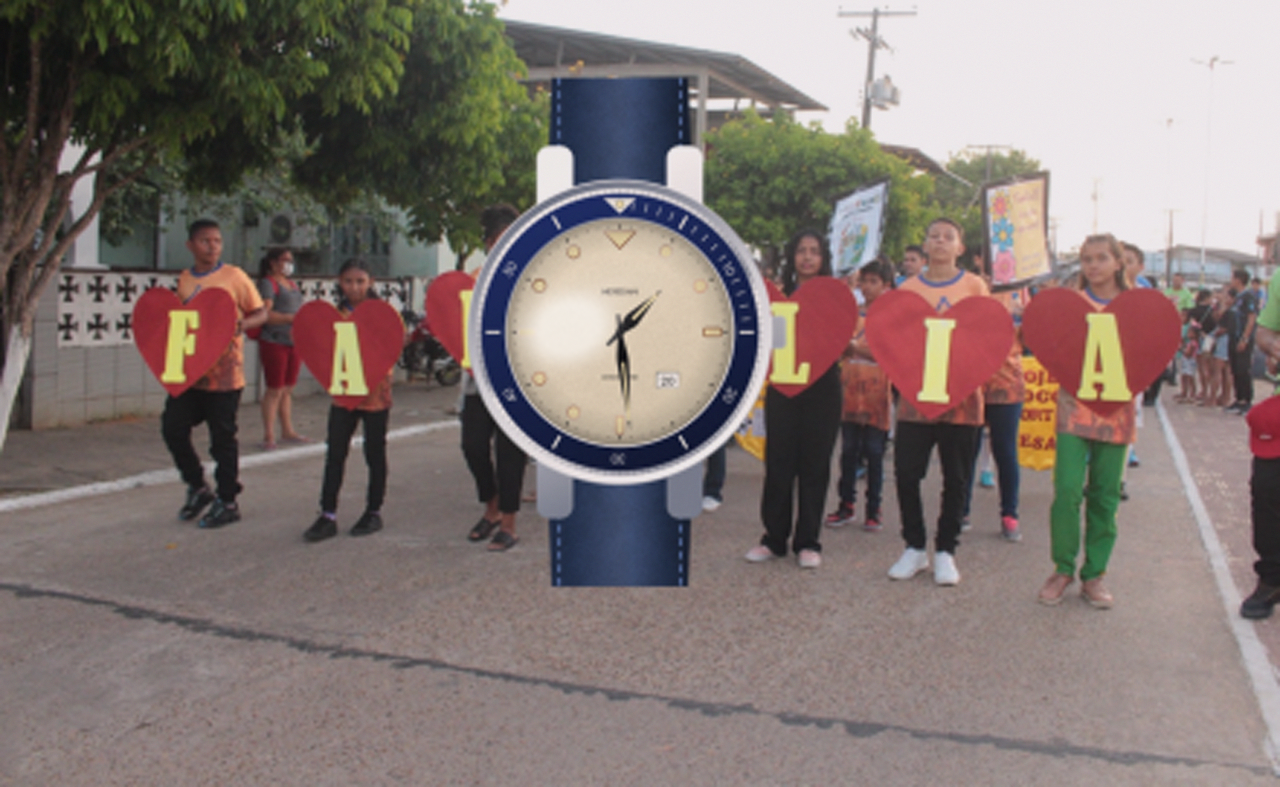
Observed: 1:29
